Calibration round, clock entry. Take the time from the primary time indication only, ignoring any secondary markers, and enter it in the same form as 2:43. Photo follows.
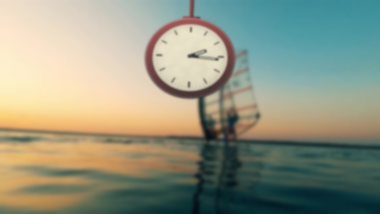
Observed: 2:16
